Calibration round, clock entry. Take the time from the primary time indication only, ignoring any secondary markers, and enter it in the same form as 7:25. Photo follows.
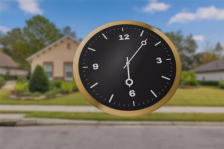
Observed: 6:07
